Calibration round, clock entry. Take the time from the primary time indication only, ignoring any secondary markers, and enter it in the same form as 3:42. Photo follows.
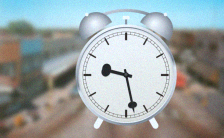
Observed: 9:28
